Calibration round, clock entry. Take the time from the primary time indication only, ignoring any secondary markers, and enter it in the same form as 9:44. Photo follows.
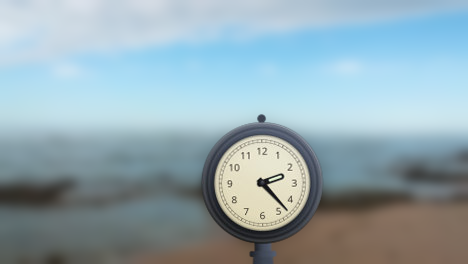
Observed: 2:23
